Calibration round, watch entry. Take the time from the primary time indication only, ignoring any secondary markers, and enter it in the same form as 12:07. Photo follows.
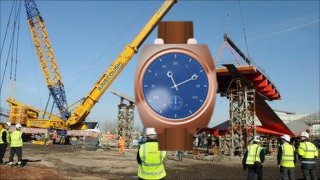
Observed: 11:11
